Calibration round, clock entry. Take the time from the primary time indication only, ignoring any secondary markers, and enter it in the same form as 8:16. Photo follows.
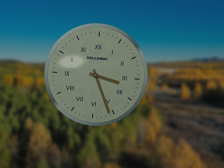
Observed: 3:26
